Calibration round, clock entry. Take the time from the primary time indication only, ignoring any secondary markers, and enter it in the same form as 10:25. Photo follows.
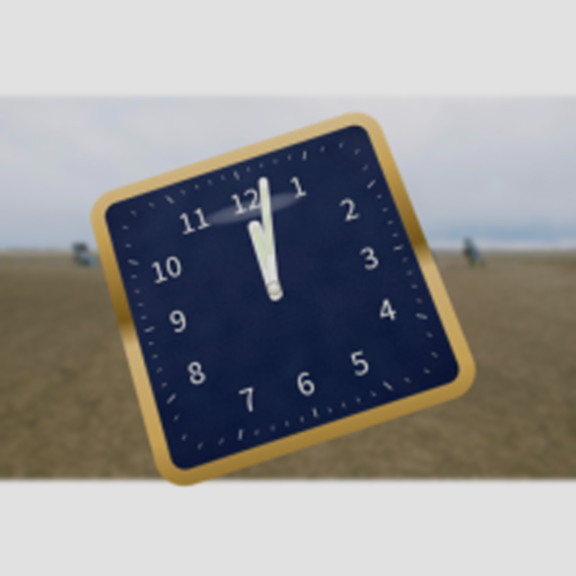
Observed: 12:02
